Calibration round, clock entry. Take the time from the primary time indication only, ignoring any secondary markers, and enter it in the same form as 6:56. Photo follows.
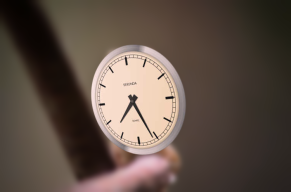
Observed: 7:26
